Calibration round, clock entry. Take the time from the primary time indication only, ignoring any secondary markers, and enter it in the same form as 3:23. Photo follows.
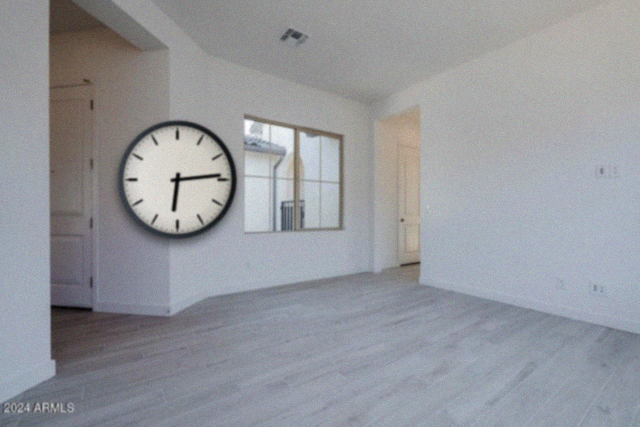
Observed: 6:14
